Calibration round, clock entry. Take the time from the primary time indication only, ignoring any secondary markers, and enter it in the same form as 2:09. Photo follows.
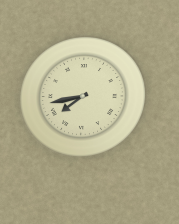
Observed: 7:43
